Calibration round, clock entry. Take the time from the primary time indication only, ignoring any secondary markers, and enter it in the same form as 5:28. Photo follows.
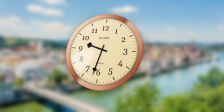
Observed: 9:32
